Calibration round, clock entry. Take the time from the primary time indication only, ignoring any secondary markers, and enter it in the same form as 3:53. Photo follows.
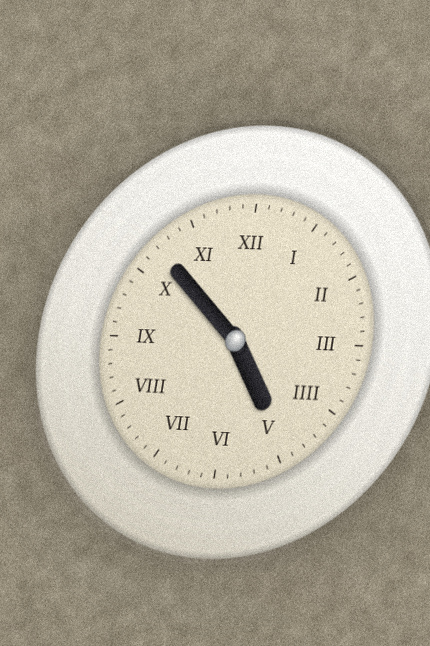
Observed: 4:52
